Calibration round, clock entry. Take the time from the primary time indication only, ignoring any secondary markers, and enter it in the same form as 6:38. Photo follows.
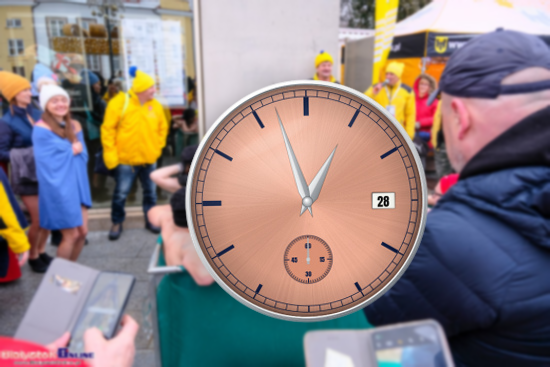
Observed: 12:57
